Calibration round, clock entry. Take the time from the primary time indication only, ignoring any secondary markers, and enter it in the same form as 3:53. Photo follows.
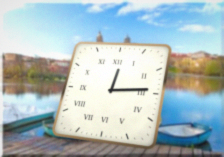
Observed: 12:14
